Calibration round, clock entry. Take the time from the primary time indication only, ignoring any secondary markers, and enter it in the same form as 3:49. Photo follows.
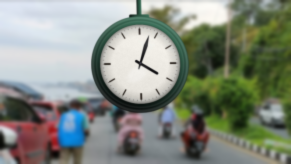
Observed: 4:03
